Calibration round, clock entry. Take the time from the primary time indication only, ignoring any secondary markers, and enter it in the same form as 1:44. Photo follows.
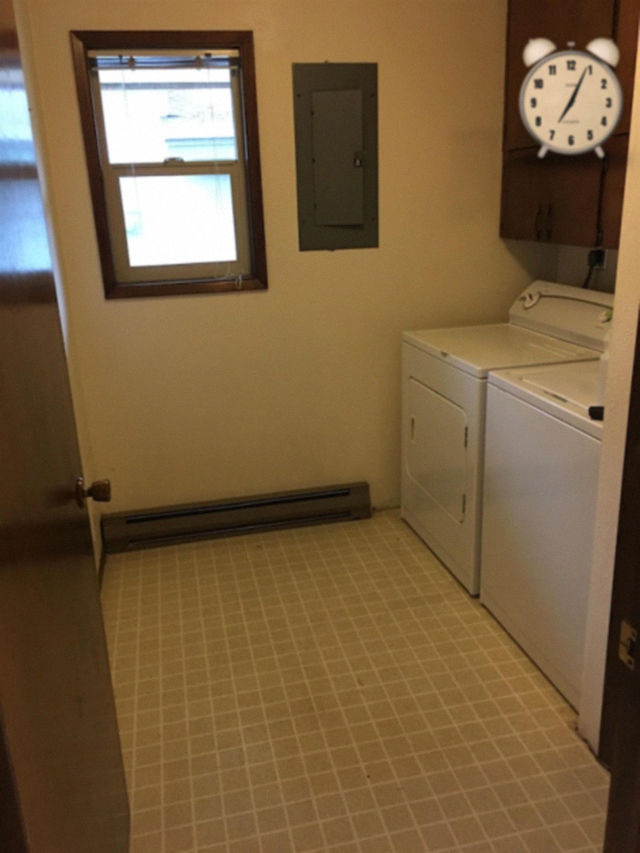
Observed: 7:04
